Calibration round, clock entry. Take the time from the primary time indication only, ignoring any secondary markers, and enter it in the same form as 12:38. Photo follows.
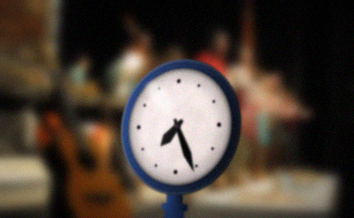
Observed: 7:26
